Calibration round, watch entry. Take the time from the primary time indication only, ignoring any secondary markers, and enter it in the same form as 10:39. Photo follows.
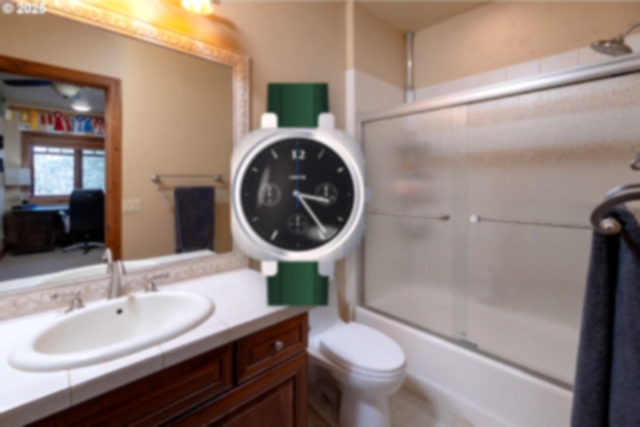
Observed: 3:24
